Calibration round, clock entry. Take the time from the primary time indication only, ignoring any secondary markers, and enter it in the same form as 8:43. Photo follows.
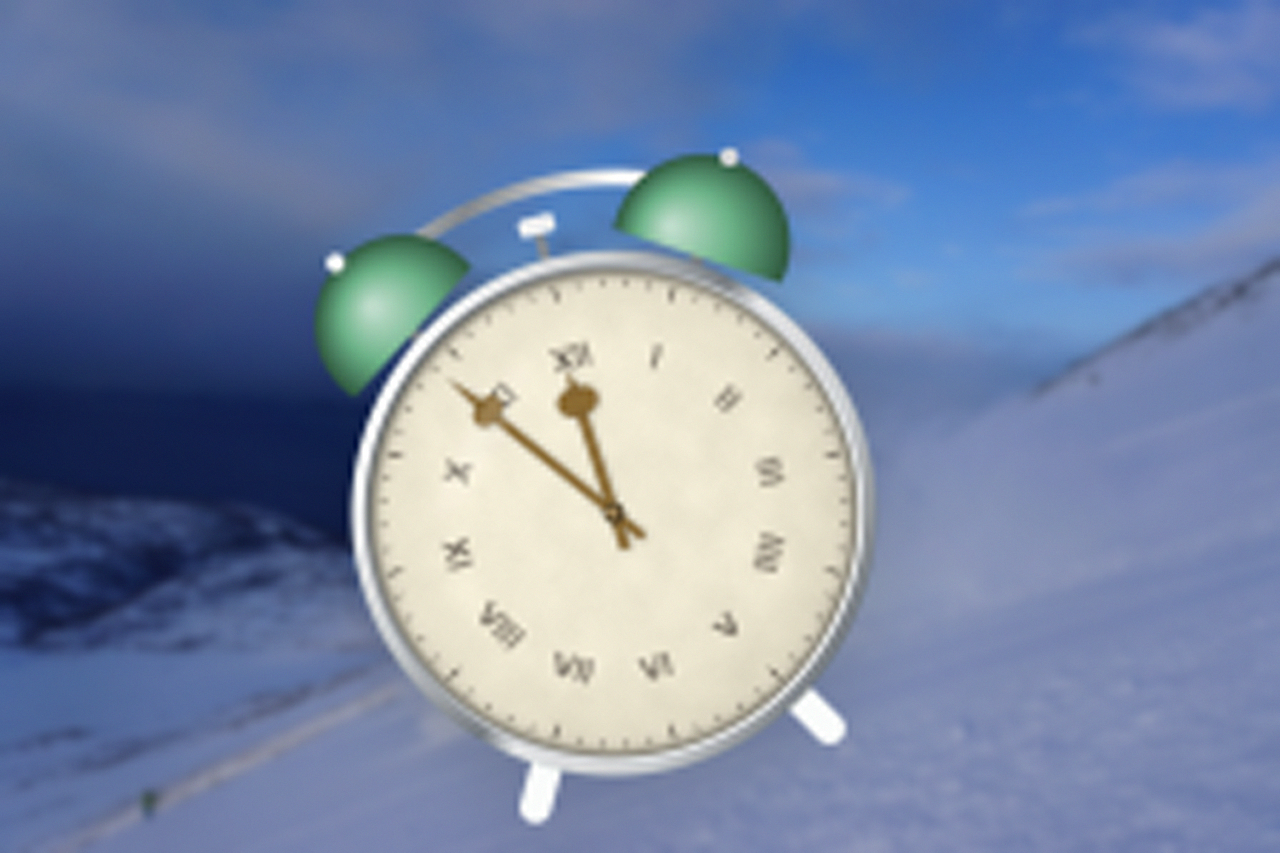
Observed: 11:54
